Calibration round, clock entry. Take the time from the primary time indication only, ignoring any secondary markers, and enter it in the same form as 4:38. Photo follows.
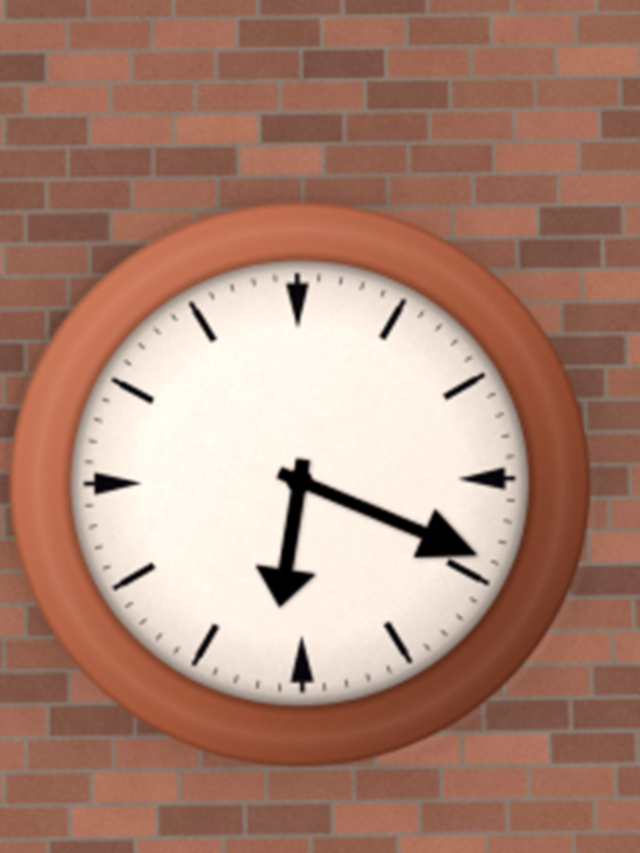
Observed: 6:19
